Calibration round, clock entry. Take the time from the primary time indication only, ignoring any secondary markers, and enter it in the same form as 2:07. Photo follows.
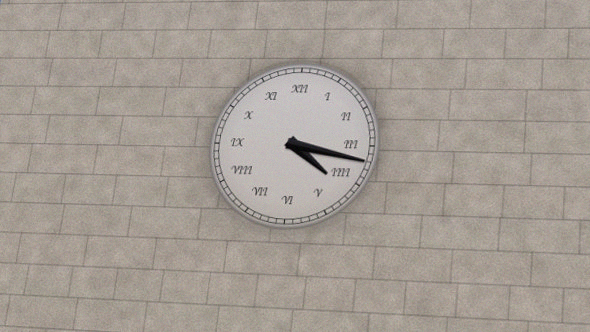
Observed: 4:17
